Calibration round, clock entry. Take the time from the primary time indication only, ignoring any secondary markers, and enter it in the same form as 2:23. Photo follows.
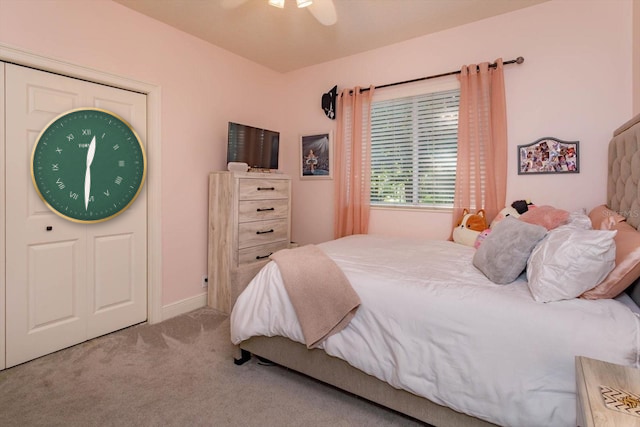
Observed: 12:31
